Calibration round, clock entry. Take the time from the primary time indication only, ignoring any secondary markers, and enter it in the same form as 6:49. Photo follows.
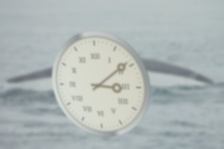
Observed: 3:09
